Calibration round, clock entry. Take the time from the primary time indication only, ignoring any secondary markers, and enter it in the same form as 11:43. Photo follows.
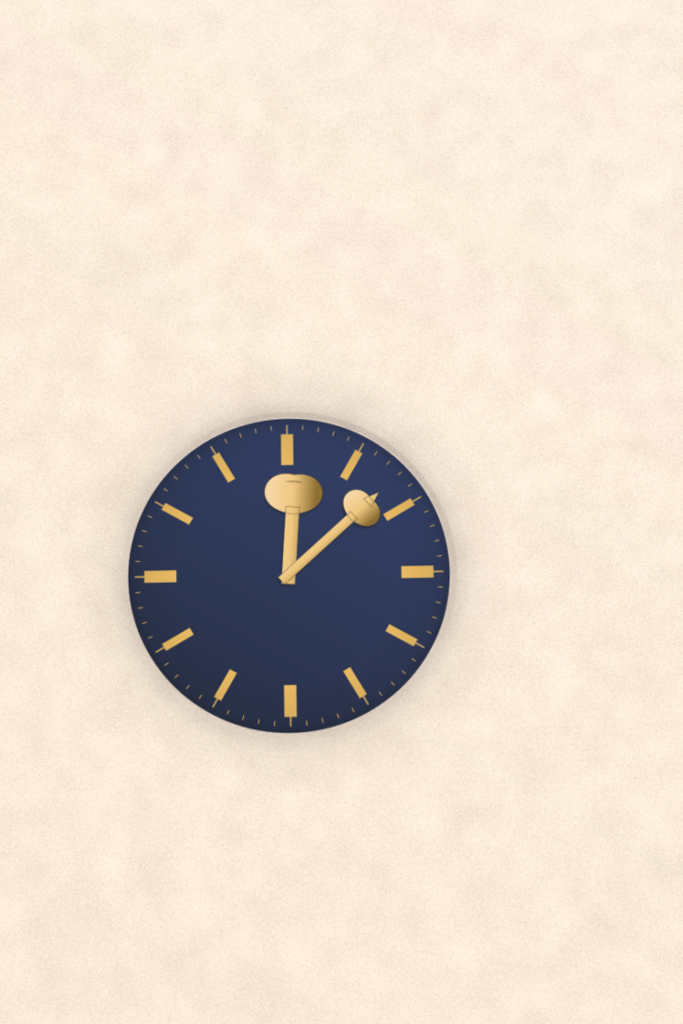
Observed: 12:08
